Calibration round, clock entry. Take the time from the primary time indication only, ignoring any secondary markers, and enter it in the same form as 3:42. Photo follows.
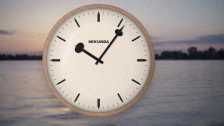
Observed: 10:06
